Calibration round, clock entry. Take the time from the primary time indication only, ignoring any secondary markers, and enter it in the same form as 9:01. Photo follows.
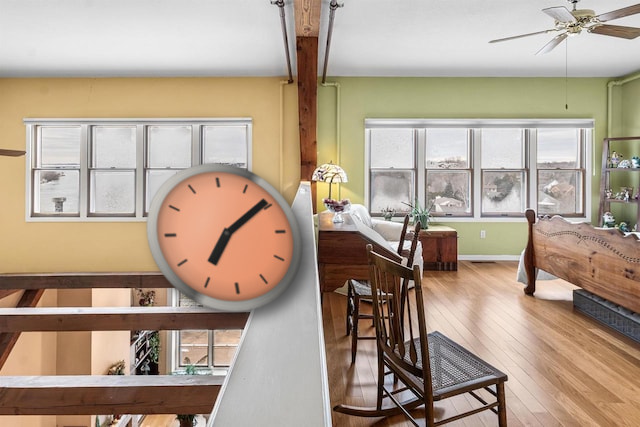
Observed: 7:09
